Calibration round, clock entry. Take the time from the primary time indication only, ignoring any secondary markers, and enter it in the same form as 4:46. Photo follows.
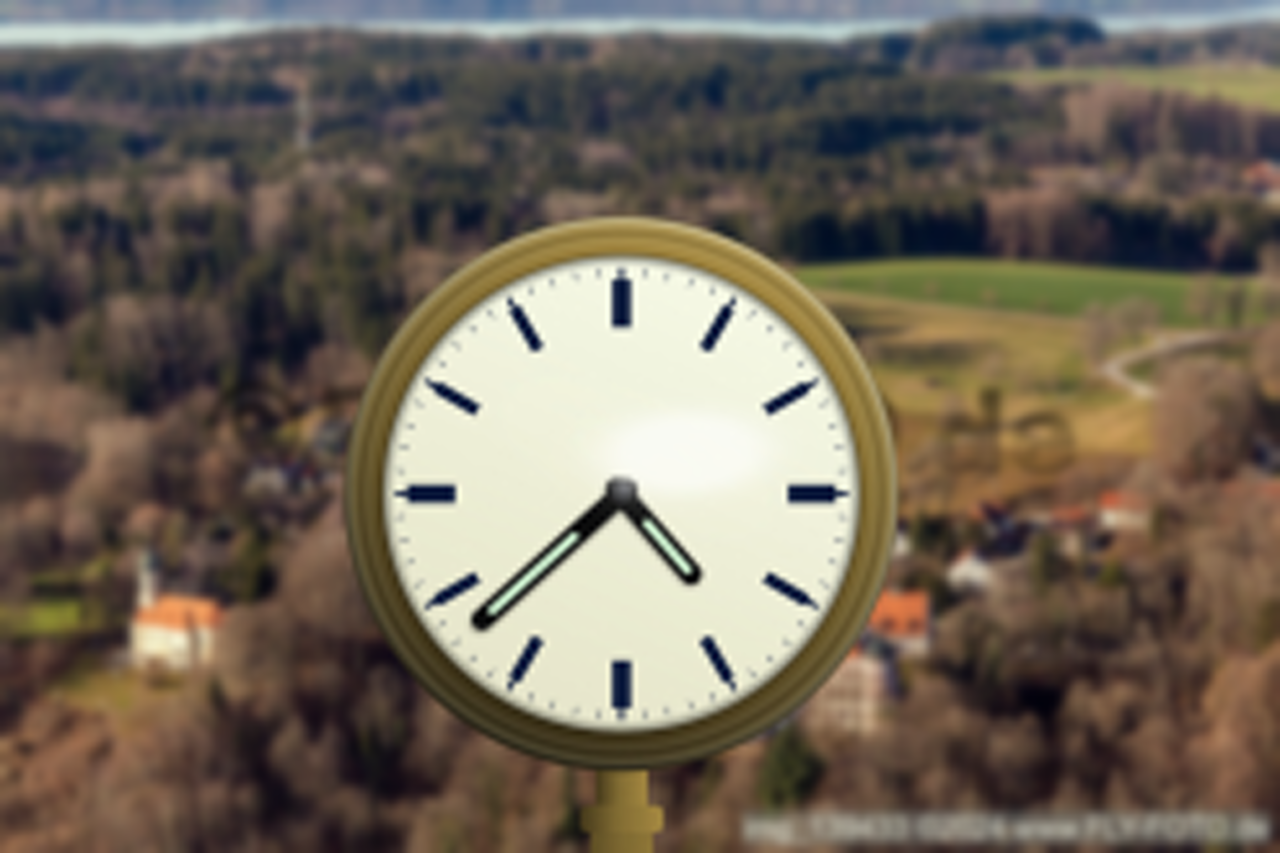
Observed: 4:38
